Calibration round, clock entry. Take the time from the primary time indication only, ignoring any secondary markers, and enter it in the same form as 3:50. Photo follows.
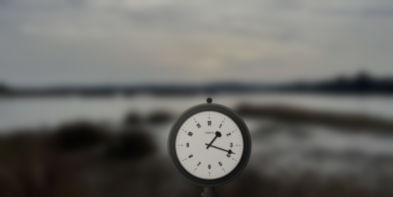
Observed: 1:18
